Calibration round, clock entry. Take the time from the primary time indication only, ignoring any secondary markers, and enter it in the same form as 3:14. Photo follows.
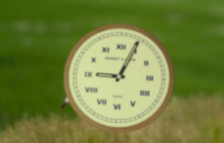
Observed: 9:04
